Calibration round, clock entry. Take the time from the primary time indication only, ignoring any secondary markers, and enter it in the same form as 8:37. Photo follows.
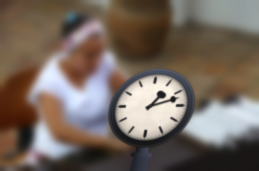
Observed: 1:12
